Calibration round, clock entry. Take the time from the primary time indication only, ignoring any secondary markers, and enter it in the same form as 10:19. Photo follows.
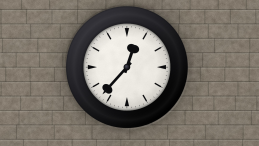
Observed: 12:37
